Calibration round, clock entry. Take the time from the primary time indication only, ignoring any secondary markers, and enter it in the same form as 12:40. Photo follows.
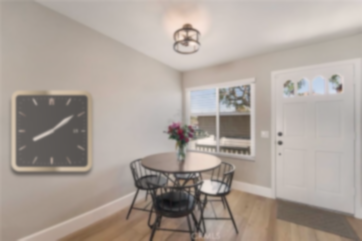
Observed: 8:09
